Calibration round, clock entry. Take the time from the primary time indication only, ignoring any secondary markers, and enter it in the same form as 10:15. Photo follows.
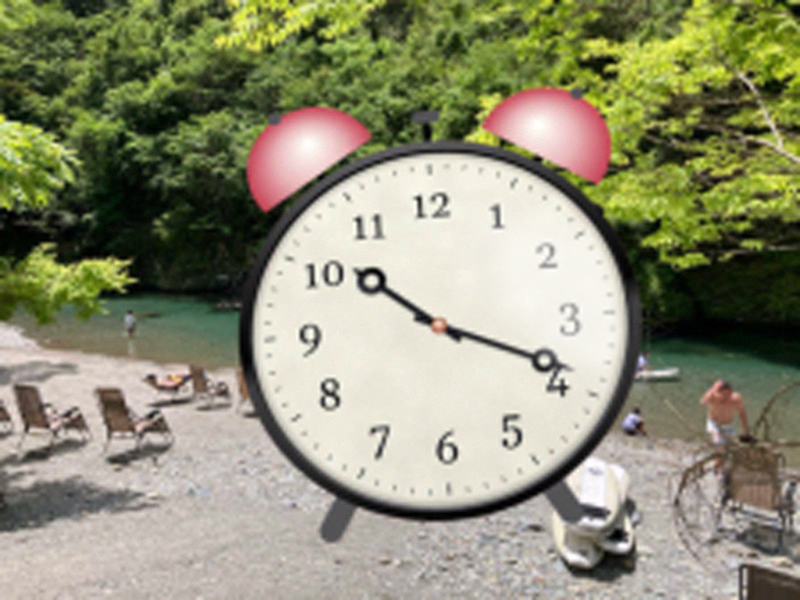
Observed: 10:19
